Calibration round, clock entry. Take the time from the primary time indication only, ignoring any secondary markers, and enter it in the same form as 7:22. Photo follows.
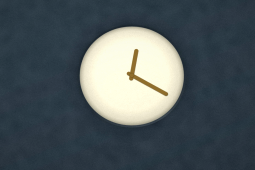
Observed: 12:20
